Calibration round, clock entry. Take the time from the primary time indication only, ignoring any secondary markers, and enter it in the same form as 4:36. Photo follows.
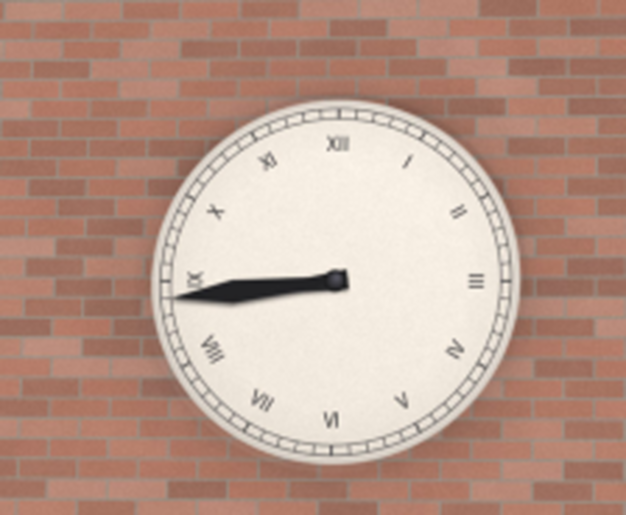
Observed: 8:44
